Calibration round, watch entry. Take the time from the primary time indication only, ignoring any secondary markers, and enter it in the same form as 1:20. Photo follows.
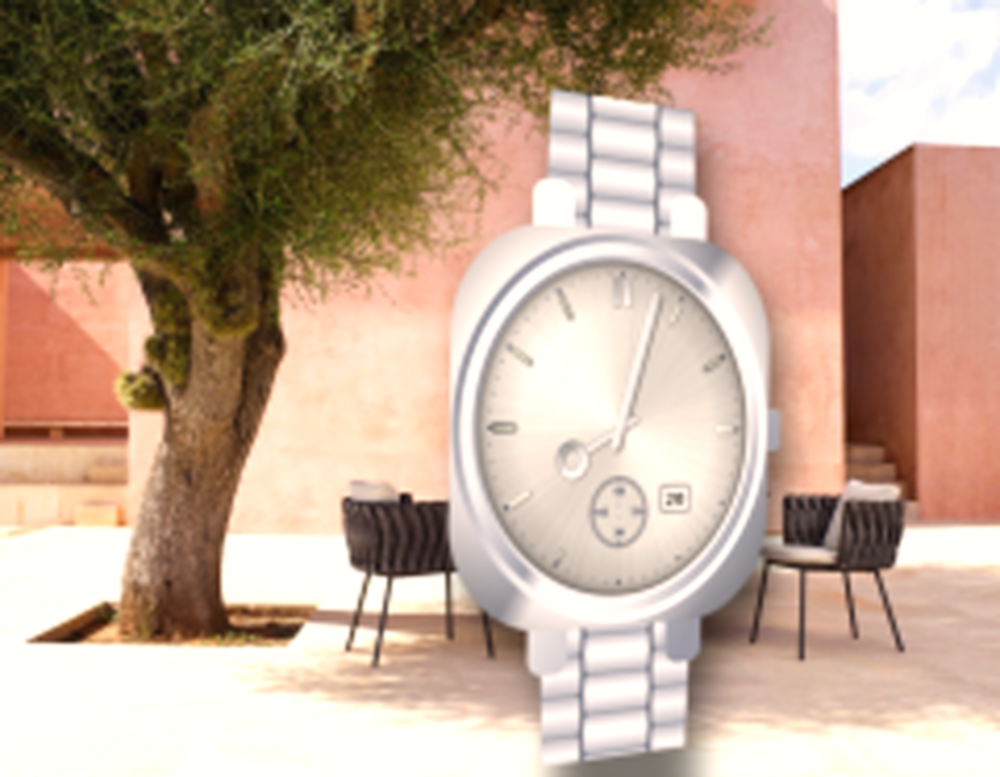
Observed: 8:03
